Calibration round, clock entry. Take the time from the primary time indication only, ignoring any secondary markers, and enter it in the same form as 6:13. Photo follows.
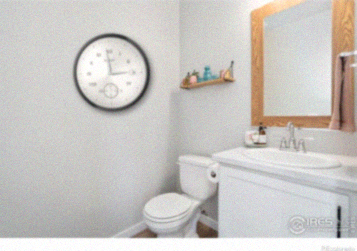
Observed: 2:59
